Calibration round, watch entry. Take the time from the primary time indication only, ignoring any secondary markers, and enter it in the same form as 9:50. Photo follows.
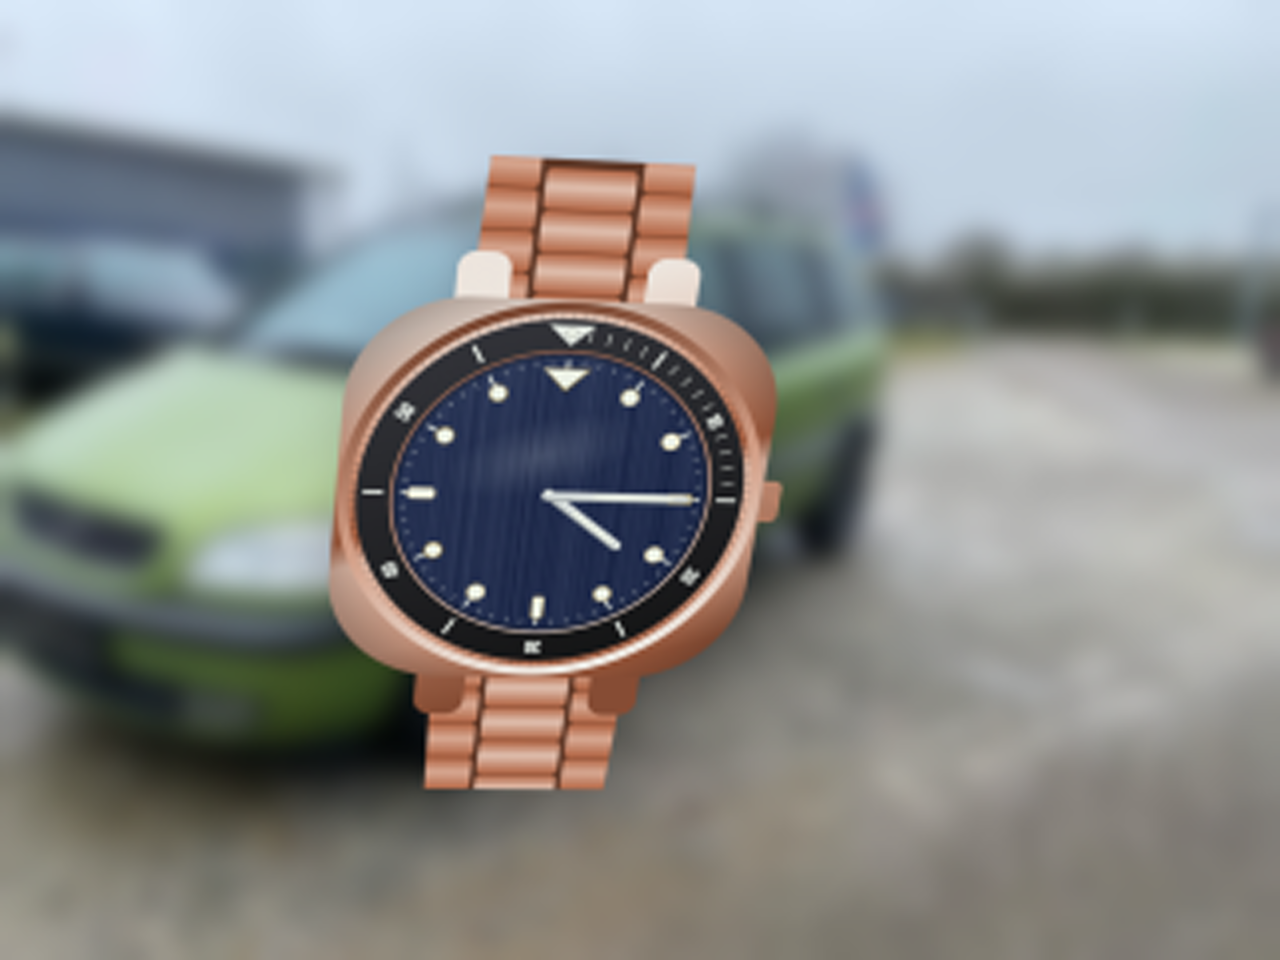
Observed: 4:15
